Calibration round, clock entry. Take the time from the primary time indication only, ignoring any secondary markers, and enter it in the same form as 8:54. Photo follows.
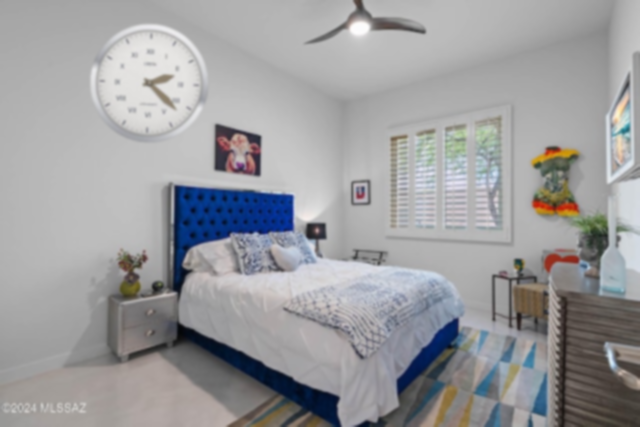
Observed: 2:22
